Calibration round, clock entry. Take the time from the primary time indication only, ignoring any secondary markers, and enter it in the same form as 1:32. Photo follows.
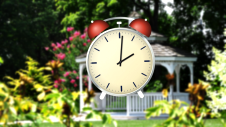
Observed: 2:01
